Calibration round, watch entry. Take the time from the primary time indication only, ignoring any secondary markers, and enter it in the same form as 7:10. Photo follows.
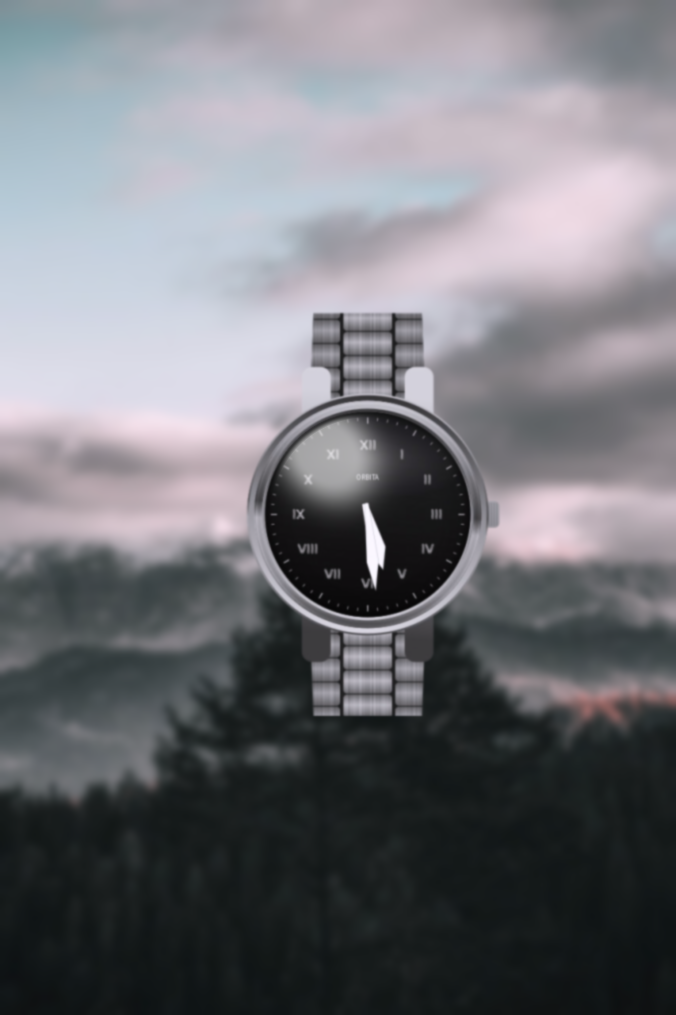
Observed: 5:29
